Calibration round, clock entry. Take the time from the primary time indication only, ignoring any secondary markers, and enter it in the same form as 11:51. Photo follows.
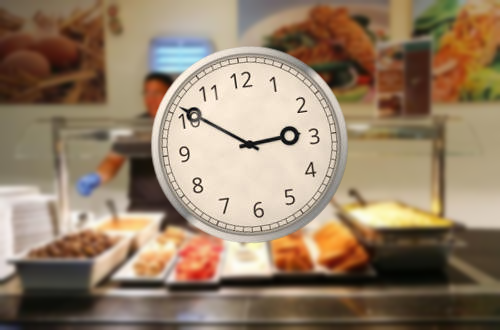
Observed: 2:51
